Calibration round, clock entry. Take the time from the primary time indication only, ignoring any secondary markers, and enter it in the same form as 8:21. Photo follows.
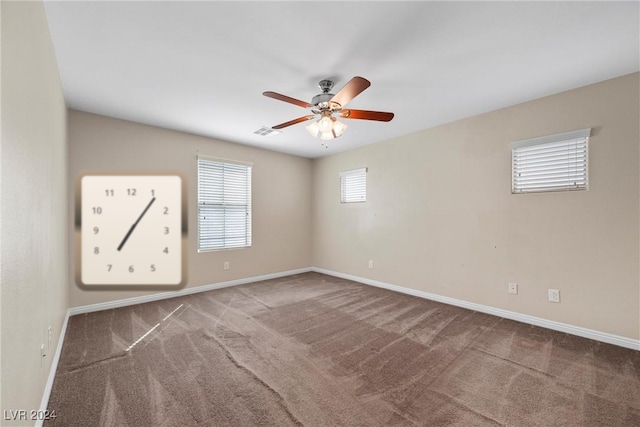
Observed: 7:06
